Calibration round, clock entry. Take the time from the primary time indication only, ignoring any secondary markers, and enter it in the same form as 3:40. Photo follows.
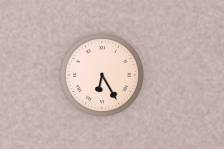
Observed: 6:25
